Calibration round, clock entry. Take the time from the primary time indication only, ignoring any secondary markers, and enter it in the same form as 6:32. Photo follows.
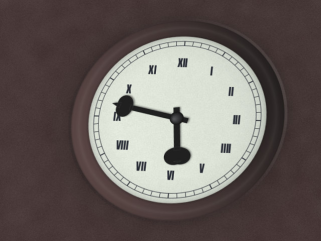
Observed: 5:47
